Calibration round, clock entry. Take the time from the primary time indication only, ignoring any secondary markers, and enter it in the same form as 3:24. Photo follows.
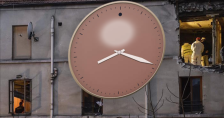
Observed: 8:19
